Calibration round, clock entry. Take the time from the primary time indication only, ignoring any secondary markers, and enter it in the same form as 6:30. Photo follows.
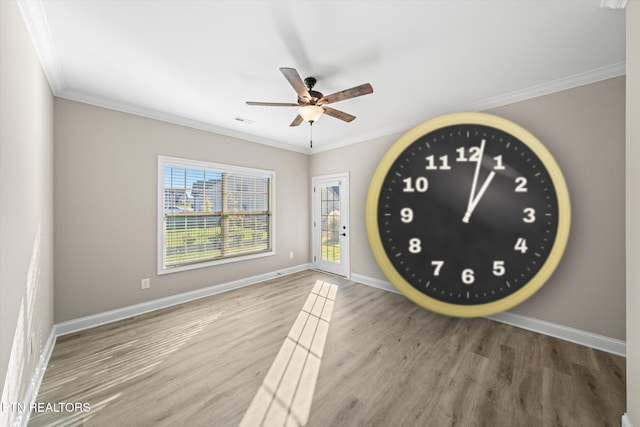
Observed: 1:02
